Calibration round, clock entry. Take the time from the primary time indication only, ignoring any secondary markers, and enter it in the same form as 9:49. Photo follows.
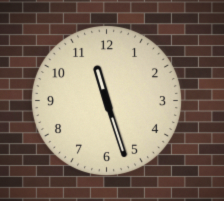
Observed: 11:27
